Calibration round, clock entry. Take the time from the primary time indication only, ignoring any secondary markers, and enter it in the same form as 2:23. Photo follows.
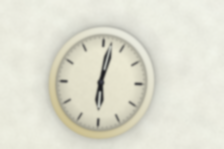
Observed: 6:02
